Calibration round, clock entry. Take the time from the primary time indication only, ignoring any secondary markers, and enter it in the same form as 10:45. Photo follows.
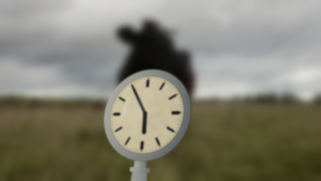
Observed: 5:55
